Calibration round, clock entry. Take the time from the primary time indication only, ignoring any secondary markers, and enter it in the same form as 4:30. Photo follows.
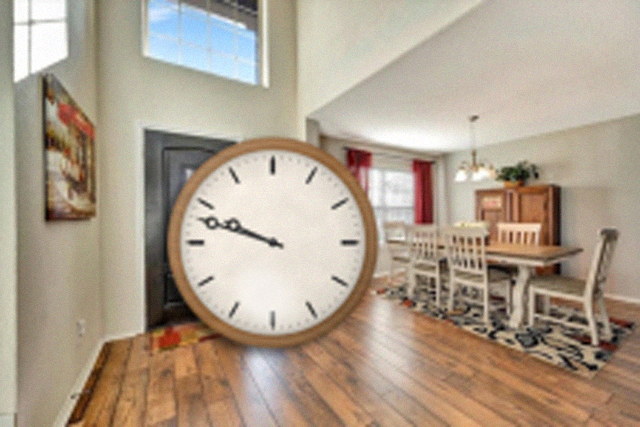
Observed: 9:48
